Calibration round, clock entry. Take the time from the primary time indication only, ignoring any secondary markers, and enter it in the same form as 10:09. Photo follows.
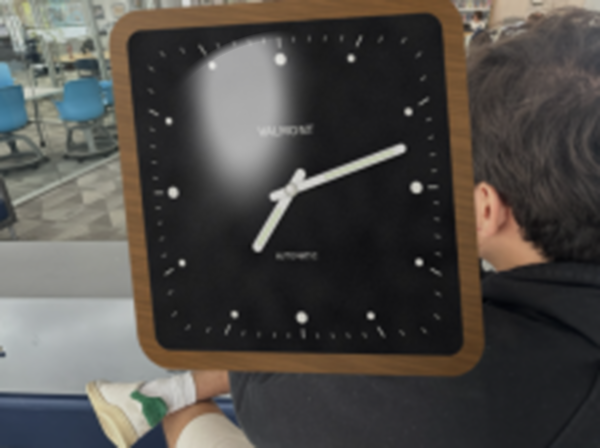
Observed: 7:12
